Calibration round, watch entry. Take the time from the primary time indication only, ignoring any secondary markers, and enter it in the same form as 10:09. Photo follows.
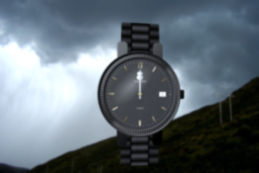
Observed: 12:00
